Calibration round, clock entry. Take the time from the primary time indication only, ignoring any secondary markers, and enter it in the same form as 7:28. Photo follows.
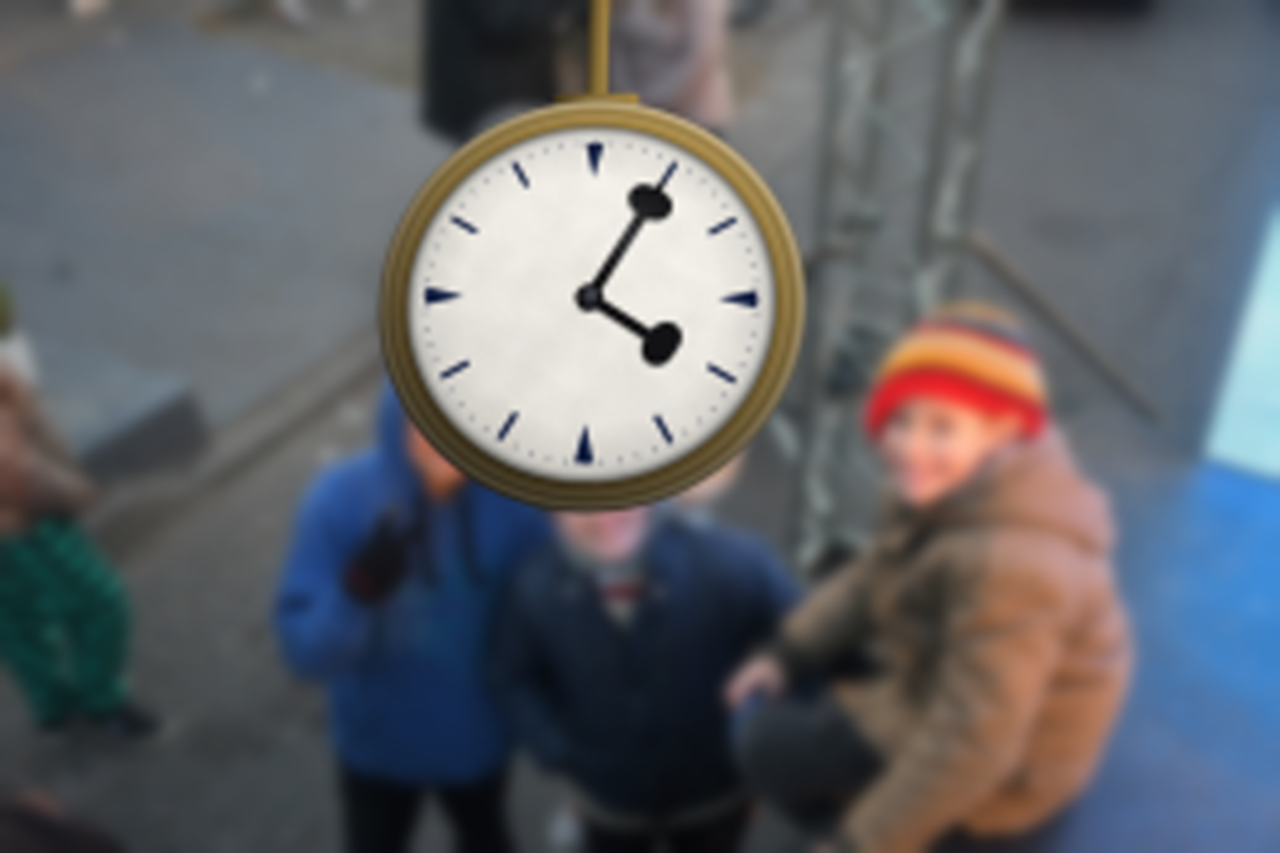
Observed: 4:05
